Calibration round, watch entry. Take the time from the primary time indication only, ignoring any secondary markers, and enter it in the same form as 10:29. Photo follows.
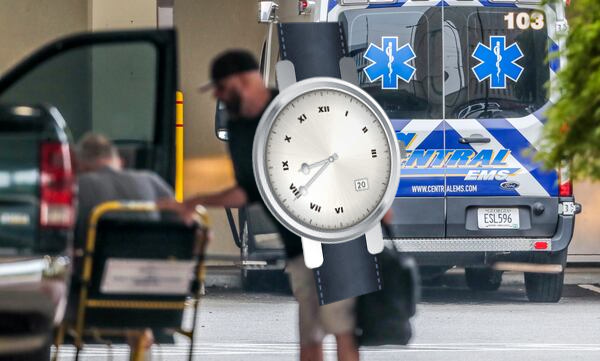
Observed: 8:39
